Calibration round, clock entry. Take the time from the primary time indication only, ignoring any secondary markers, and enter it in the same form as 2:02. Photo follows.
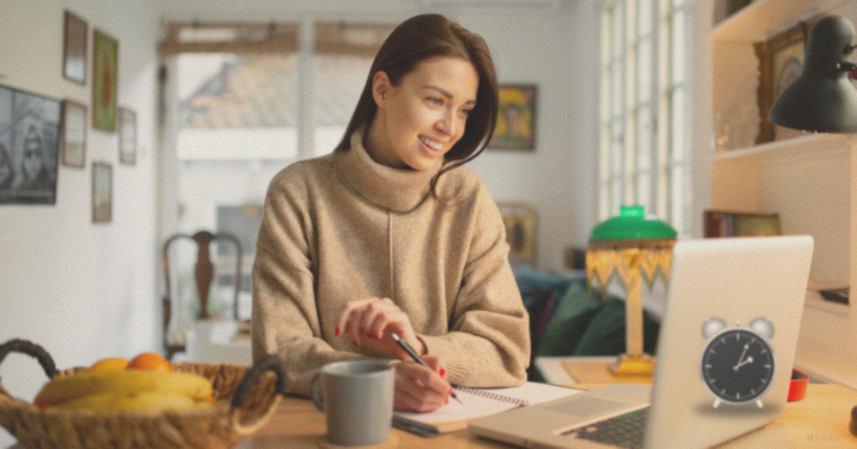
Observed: 2:04
